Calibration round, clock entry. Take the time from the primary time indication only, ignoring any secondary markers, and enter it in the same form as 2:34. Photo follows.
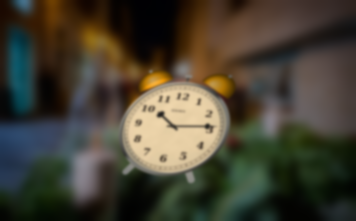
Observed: 10:14
